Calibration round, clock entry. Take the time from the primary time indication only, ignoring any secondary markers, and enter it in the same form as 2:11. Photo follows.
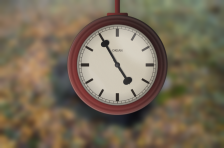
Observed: 4:55
